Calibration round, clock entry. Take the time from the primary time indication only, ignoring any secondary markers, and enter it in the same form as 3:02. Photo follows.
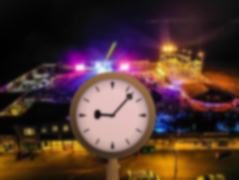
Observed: 9:07
